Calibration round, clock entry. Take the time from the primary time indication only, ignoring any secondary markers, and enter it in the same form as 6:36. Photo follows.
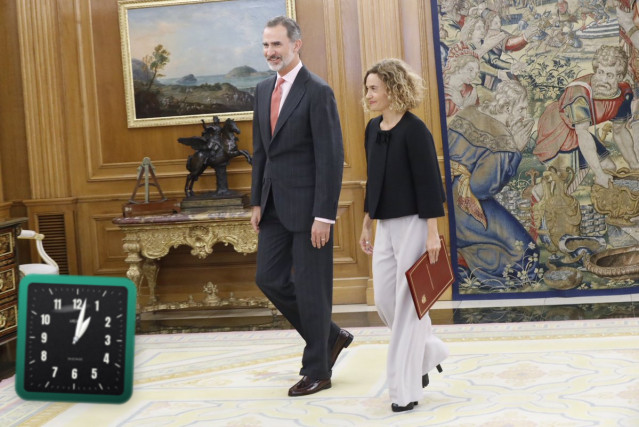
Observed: 1:02
